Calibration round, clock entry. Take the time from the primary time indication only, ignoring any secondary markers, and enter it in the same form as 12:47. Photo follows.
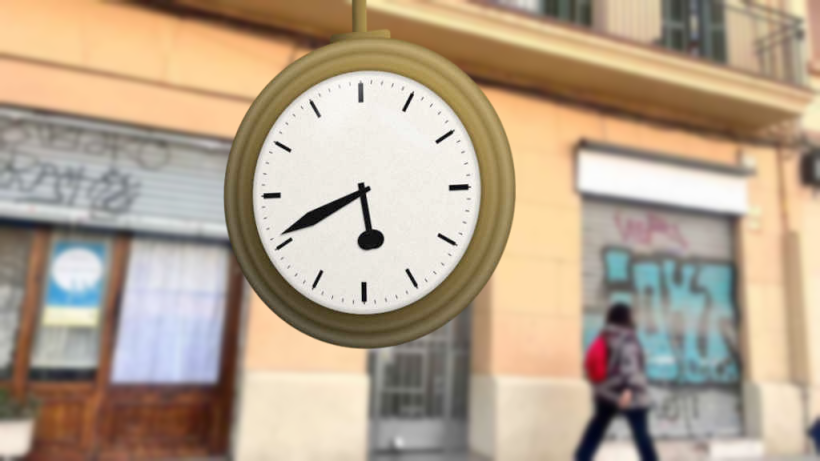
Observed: 5:41
